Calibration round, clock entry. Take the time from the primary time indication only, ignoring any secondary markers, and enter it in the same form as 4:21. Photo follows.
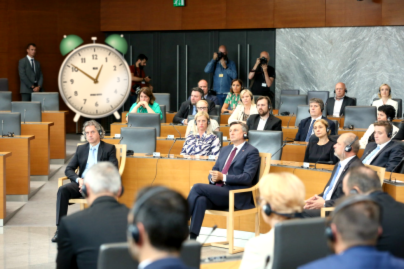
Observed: 12:51
